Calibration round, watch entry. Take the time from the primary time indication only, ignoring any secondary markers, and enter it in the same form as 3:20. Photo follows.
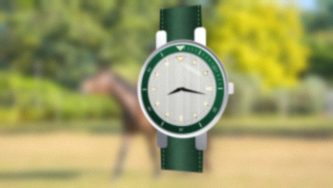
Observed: 8:17
